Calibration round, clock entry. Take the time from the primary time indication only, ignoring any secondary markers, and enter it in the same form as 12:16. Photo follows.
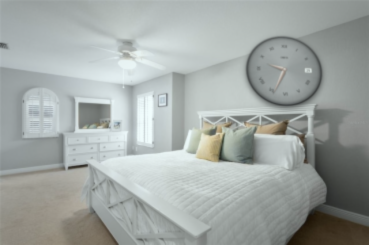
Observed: 9:34
